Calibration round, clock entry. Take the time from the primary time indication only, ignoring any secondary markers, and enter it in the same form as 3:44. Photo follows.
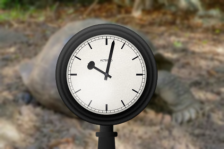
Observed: 10:02
